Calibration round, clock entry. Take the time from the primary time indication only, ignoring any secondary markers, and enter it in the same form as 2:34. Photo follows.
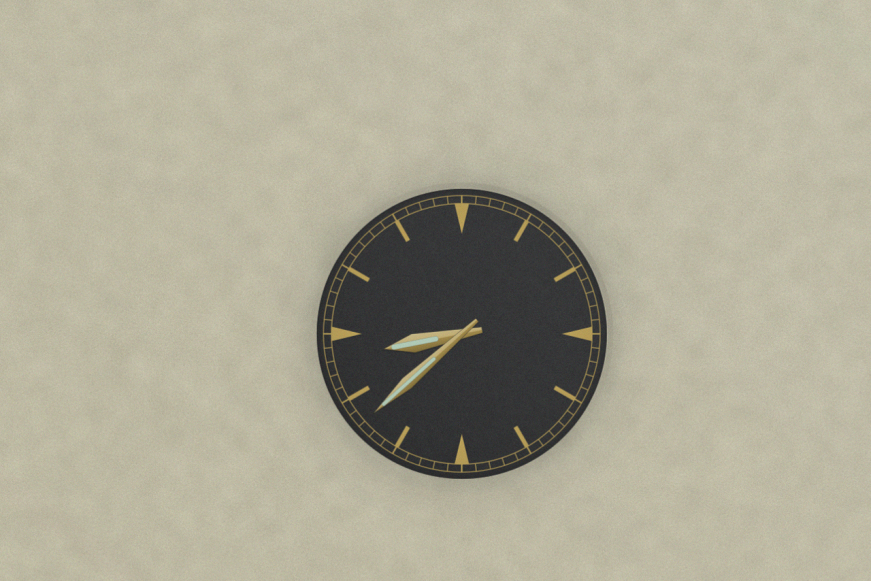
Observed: 8:38
